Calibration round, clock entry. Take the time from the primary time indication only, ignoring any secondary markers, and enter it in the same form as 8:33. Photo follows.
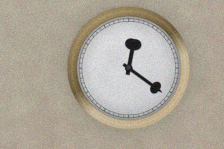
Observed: 12:21
